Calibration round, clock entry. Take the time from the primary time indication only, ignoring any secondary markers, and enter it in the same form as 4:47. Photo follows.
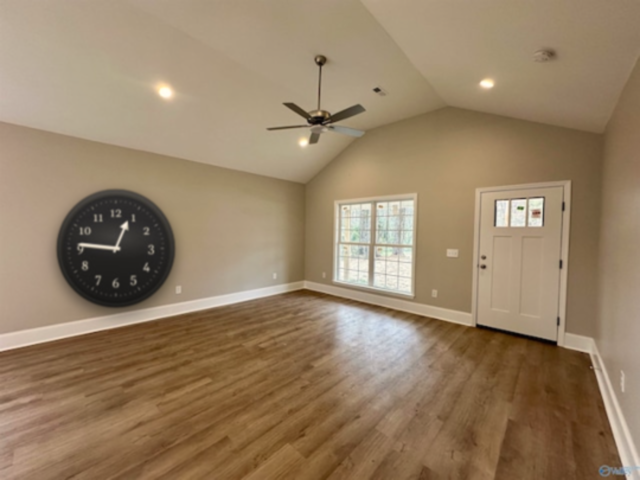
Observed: 12:46
